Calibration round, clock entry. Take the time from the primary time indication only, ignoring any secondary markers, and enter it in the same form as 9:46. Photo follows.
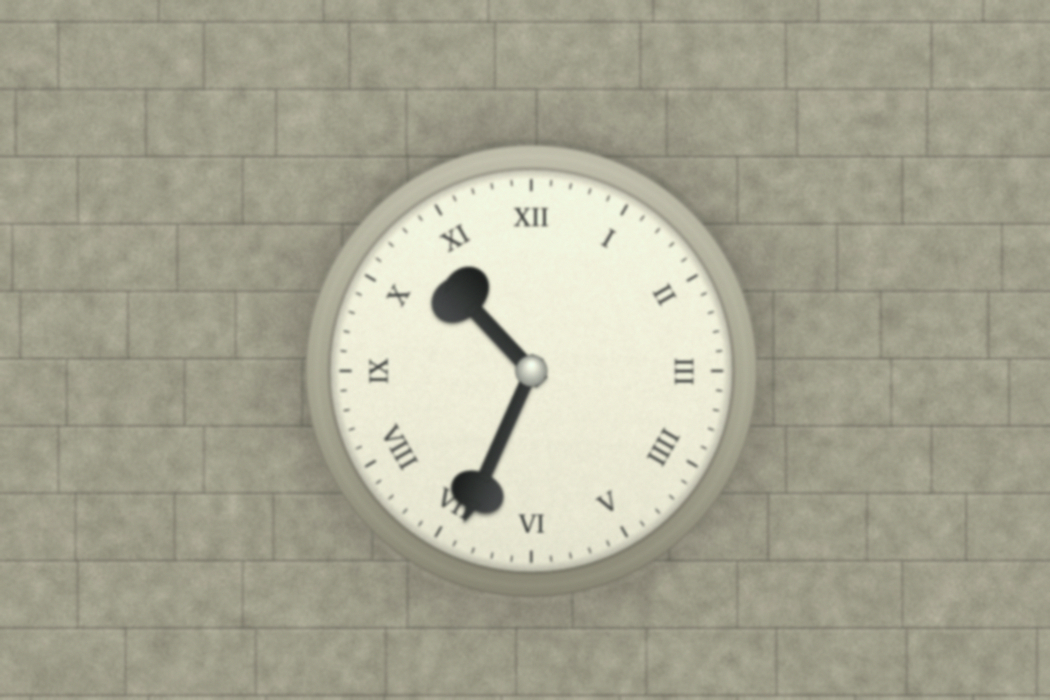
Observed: 10:34
